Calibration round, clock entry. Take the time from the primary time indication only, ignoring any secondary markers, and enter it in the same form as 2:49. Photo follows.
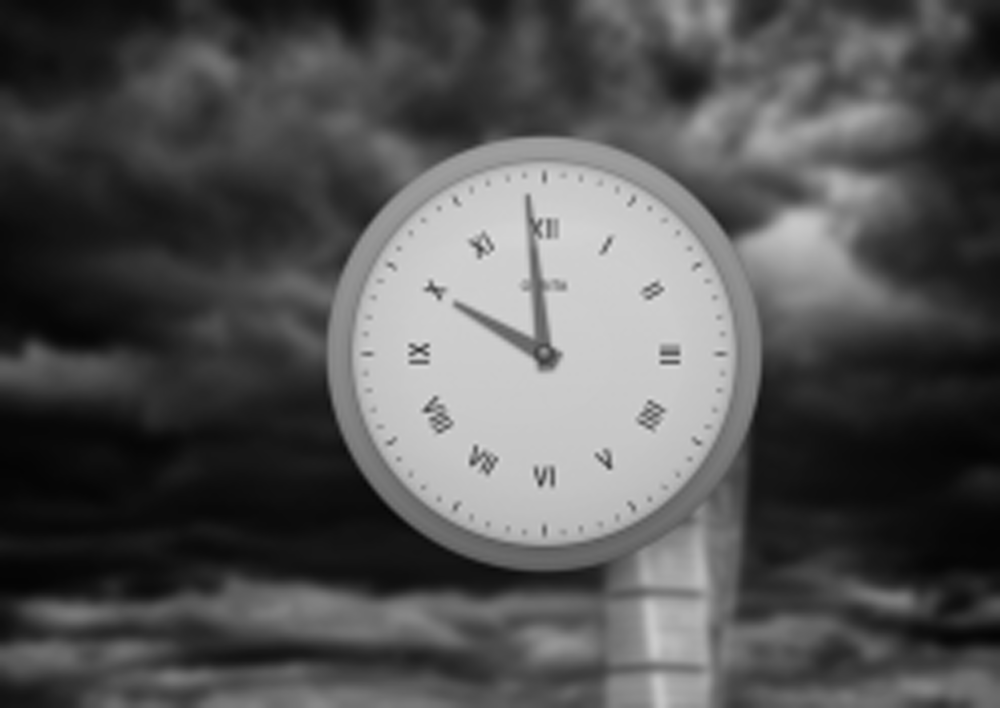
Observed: 9:59
